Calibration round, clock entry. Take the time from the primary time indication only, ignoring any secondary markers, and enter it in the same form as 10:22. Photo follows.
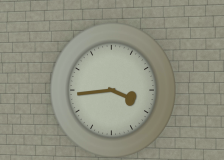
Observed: 3:44
